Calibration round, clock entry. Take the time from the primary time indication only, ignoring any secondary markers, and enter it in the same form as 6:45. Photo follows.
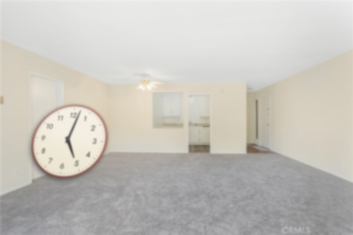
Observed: 5:02
